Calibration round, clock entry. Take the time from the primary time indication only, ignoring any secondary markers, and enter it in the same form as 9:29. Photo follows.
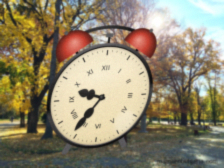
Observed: 9:36
